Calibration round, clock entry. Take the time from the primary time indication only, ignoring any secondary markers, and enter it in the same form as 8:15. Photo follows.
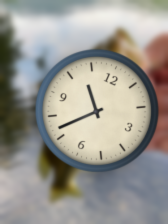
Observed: 10:37
